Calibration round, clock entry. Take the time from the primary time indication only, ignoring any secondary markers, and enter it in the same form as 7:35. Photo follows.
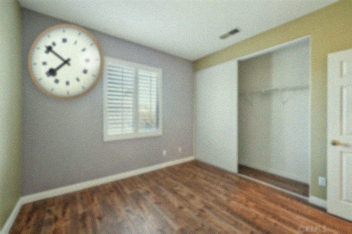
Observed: 7:52
